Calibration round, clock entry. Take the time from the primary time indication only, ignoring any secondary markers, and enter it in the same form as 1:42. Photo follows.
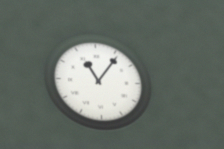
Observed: 11:06
